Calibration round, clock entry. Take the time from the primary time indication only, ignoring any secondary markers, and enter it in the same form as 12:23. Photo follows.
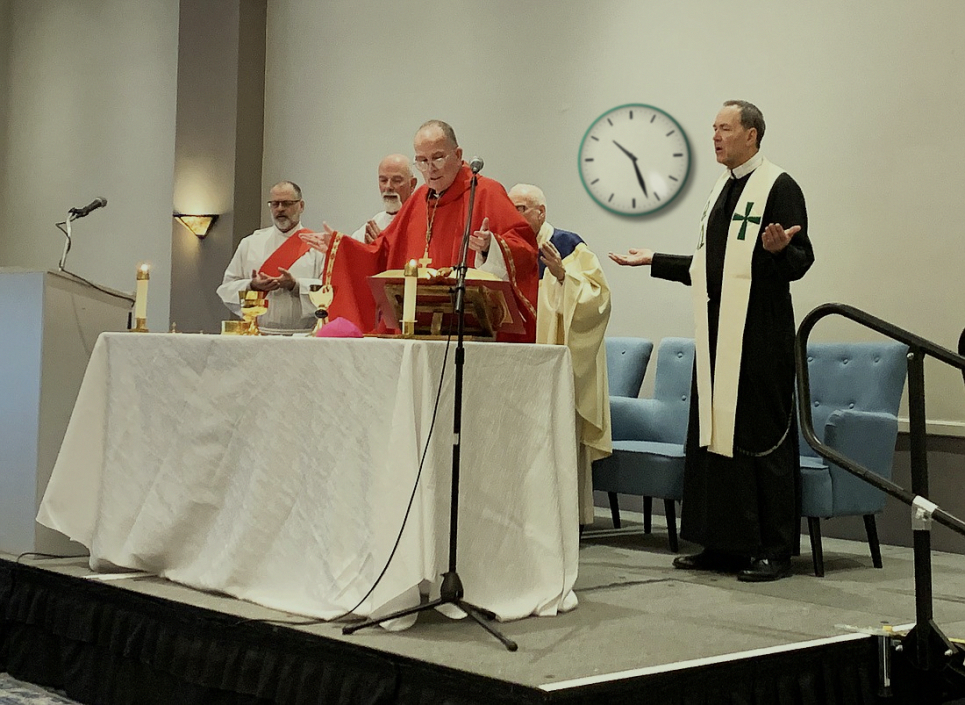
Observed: 10:27
